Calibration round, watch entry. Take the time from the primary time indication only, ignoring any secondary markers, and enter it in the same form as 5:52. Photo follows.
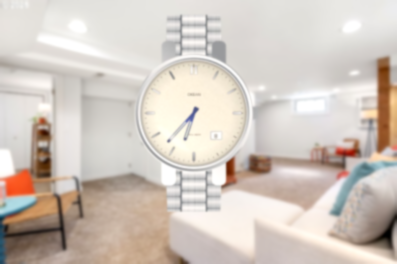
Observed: 6:37
